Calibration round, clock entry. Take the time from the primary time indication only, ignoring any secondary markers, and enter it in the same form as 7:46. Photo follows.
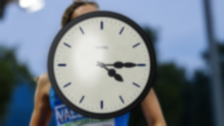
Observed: 4:15
